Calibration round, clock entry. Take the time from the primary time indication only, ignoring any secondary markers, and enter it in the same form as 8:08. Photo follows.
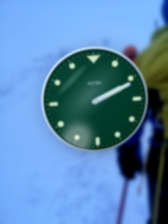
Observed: 2:11
